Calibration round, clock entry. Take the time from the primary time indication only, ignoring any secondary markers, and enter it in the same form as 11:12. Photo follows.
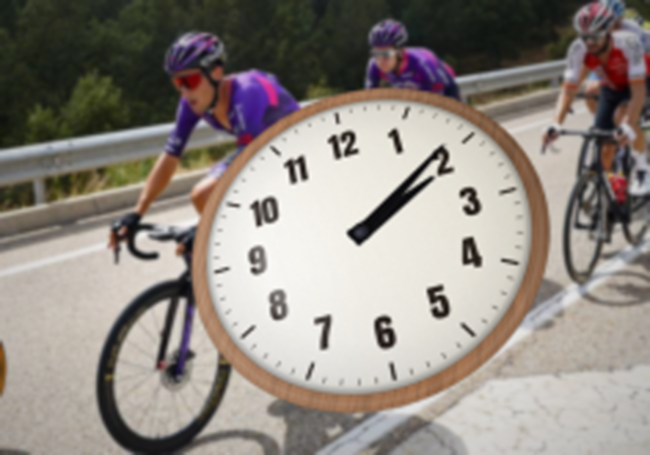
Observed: 2:09
